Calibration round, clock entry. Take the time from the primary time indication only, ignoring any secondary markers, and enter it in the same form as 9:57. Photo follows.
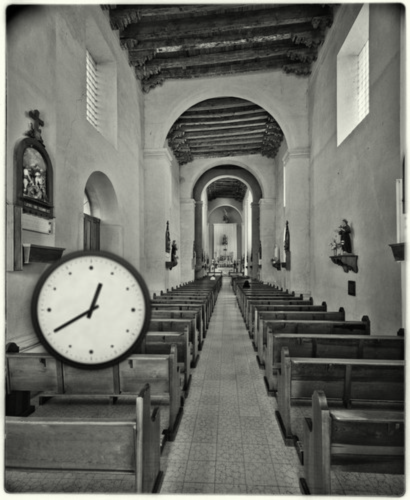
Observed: 12:40
